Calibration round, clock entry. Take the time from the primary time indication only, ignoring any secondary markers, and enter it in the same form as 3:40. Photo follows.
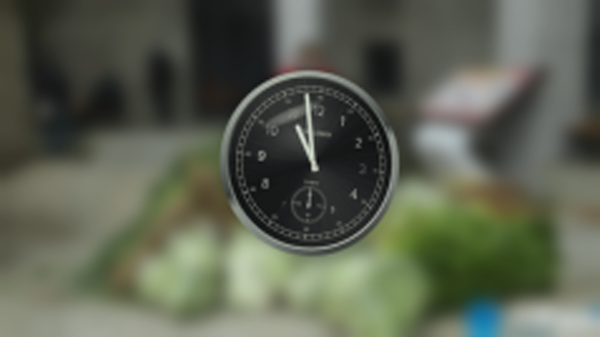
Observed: 10:58
